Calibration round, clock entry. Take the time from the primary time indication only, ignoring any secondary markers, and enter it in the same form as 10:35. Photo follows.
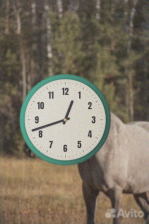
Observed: 12:42
